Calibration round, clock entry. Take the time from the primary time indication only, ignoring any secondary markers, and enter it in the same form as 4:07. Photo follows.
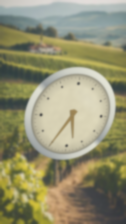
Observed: 5:35
